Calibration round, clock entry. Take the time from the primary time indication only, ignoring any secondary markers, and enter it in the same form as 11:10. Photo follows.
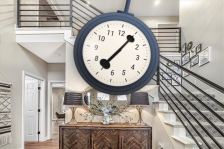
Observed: 7:05
